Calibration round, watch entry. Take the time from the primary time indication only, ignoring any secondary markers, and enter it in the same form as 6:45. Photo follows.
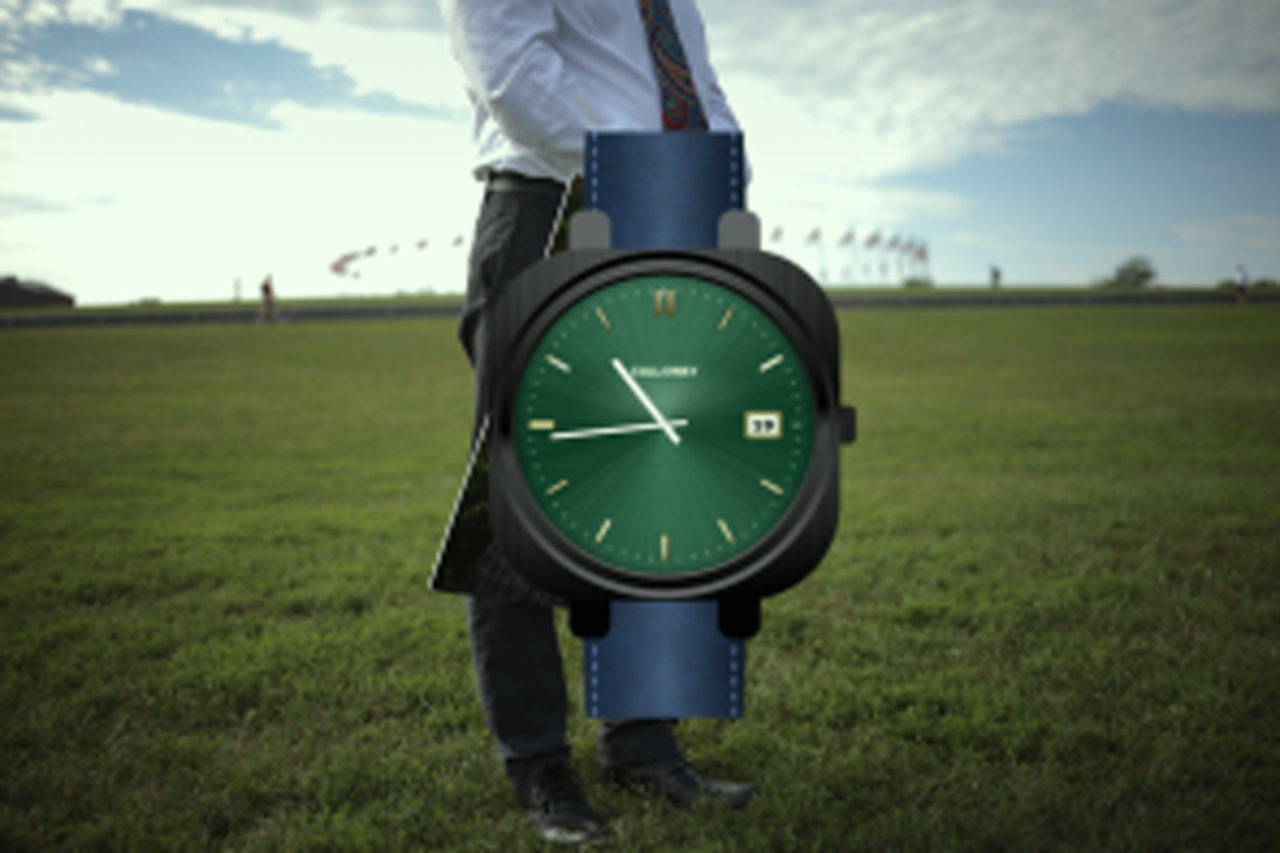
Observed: 10:44
